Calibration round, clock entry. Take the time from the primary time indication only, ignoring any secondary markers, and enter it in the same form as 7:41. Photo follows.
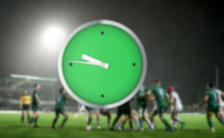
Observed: 9:46
